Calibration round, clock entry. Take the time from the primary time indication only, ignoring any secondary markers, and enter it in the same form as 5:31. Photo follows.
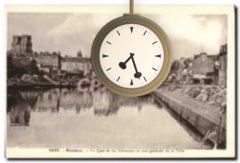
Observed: 7:27
